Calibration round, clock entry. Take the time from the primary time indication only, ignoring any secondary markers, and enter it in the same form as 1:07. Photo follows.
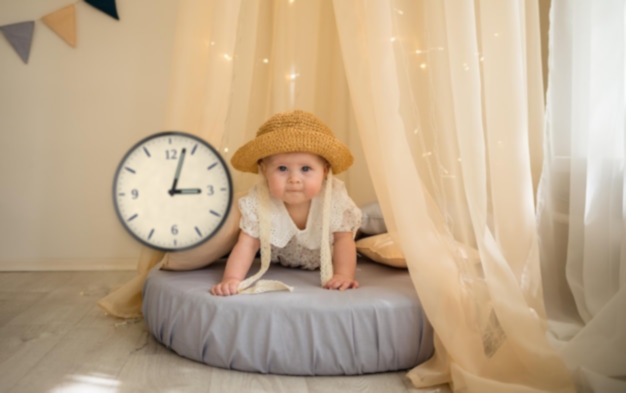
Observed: 3:03
